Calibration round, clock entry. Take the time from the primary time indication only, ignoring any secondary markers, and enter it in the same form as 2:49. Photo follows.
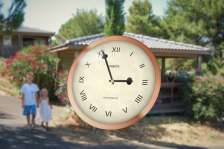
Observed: 2:56
